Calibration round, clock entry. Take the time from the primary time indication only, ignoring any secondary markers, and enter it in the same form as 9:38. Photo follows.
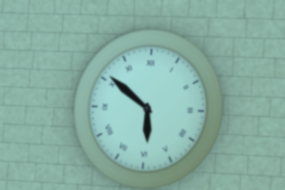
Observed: 5:51
